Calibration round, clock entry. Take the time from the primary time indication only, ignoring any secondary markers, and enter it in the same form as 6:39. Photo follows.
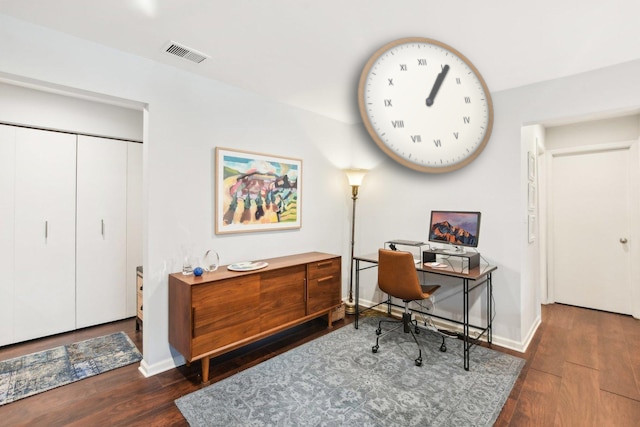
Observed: 1:06
